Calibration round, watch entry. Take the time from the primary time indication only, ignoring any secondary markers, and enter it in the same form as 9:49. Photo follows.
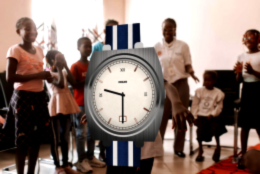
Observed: 9:30
